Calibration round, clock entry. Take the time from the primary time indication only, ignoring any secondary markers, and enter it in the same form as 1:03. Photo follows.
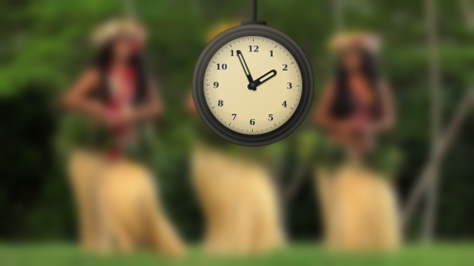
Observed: 1:56
